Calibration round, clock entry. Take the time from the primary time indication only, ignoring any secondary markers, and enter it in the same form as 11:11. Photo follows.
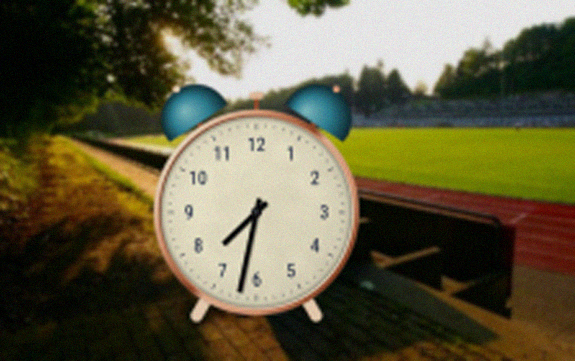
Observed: 7:32
